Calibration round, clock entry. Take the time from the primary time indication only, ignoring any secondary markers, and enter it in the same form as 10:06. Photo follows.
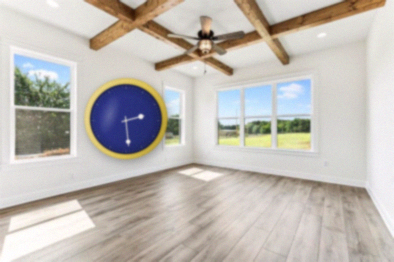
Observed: 2:29
